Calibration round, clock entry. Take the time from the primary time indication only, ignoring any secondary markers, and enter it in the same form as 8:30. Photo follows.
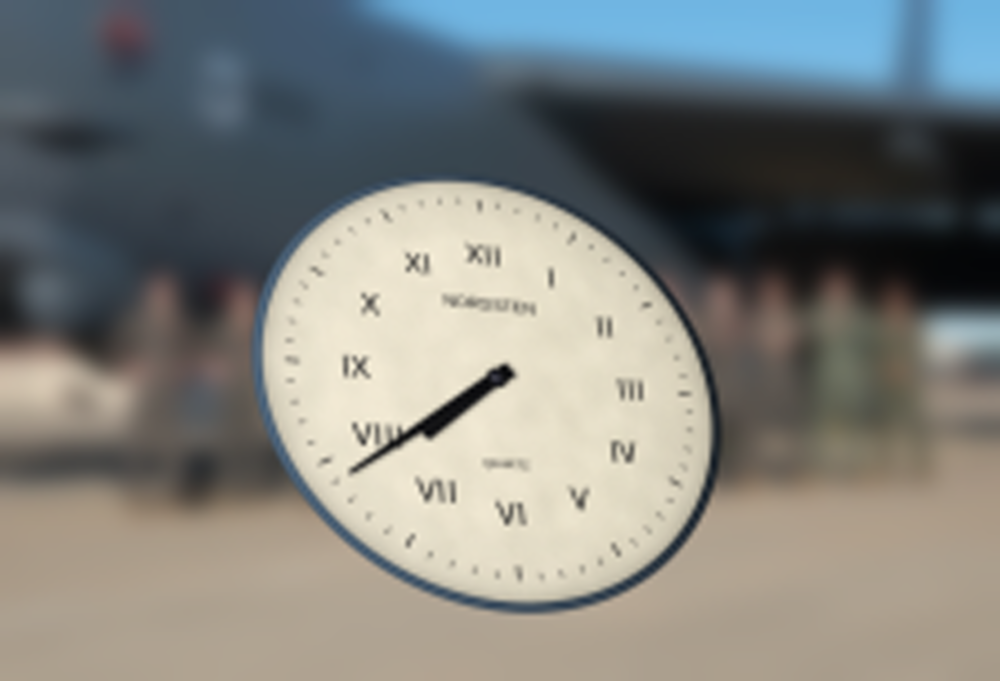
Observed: 7:39
